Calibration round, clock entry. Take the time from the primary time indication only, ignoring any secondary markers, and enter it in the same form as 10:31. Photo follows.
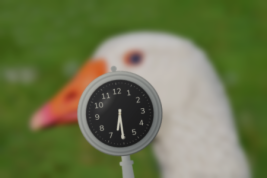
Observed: 6:30
